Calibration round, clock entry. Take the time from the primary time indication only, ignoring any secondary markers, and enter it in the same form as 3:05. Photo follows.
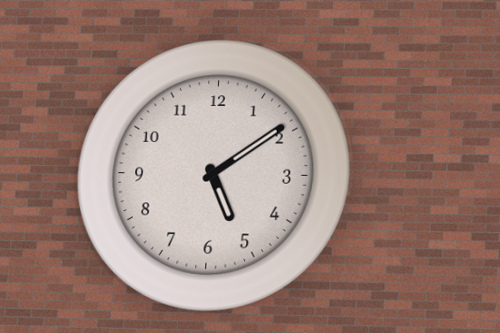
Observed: 5:09
